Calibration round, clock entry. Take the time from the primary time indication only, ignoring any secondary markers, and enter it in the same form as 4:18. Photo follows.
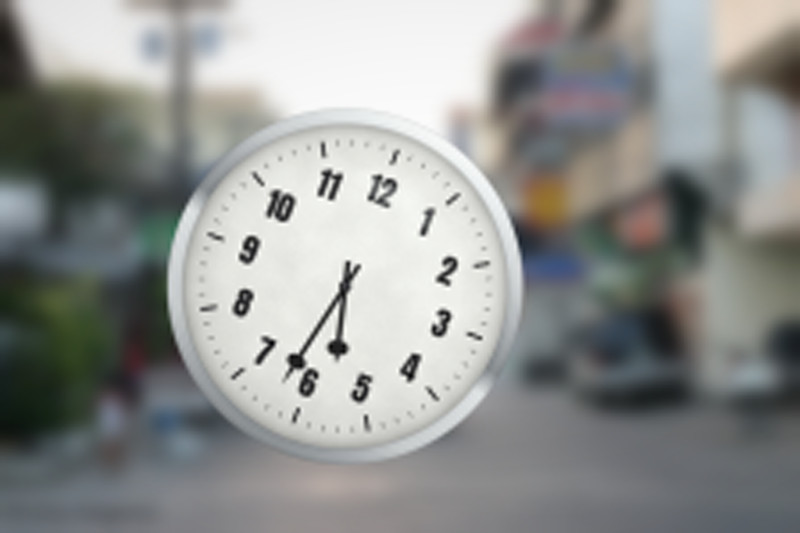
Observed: 5:32
